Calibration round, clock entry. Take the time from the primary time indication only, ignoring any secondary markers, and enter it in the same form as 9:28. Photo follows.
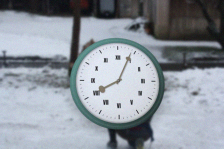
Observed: 8:04
